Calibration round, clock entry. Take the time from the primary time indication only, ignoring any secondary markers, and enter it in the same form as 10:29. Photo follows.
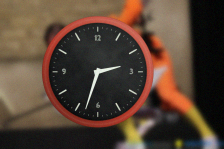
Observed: 2:33
